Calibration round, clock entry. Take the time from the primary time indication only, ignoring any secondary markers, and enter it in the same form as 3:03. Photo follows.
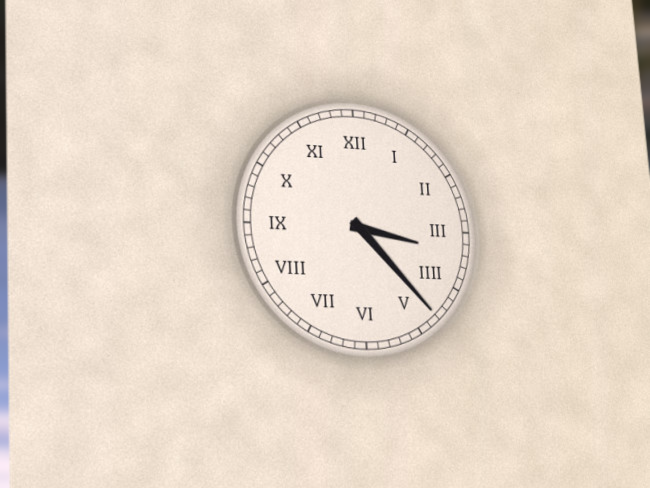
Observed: 3:23
